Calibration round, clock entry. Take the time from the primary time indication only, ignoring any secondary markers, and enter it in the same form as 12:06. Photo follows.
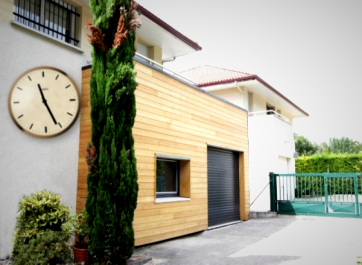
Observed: 11:26
